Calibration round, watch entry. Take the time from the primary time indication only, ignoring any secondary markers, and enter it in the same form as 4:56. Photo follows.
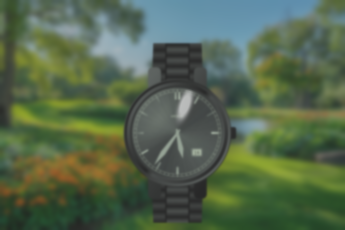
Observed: 5:36
